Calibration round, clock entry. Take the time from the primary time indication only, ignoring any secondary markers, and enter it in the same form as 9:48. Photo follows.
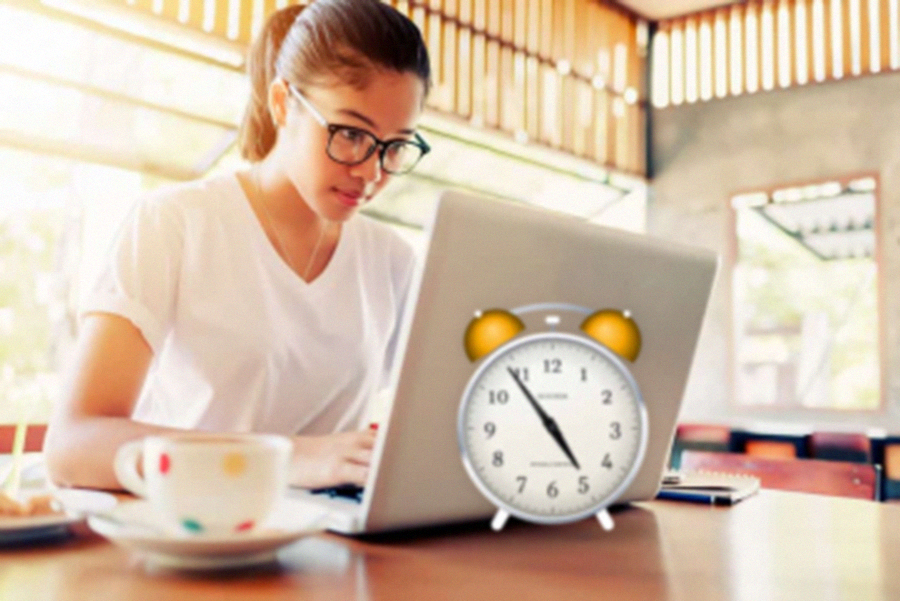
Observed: 4:54
